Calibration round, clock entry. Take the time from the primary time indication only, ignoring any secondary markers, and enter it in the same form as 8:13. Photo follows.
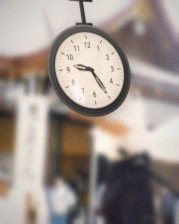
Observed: 9:25
